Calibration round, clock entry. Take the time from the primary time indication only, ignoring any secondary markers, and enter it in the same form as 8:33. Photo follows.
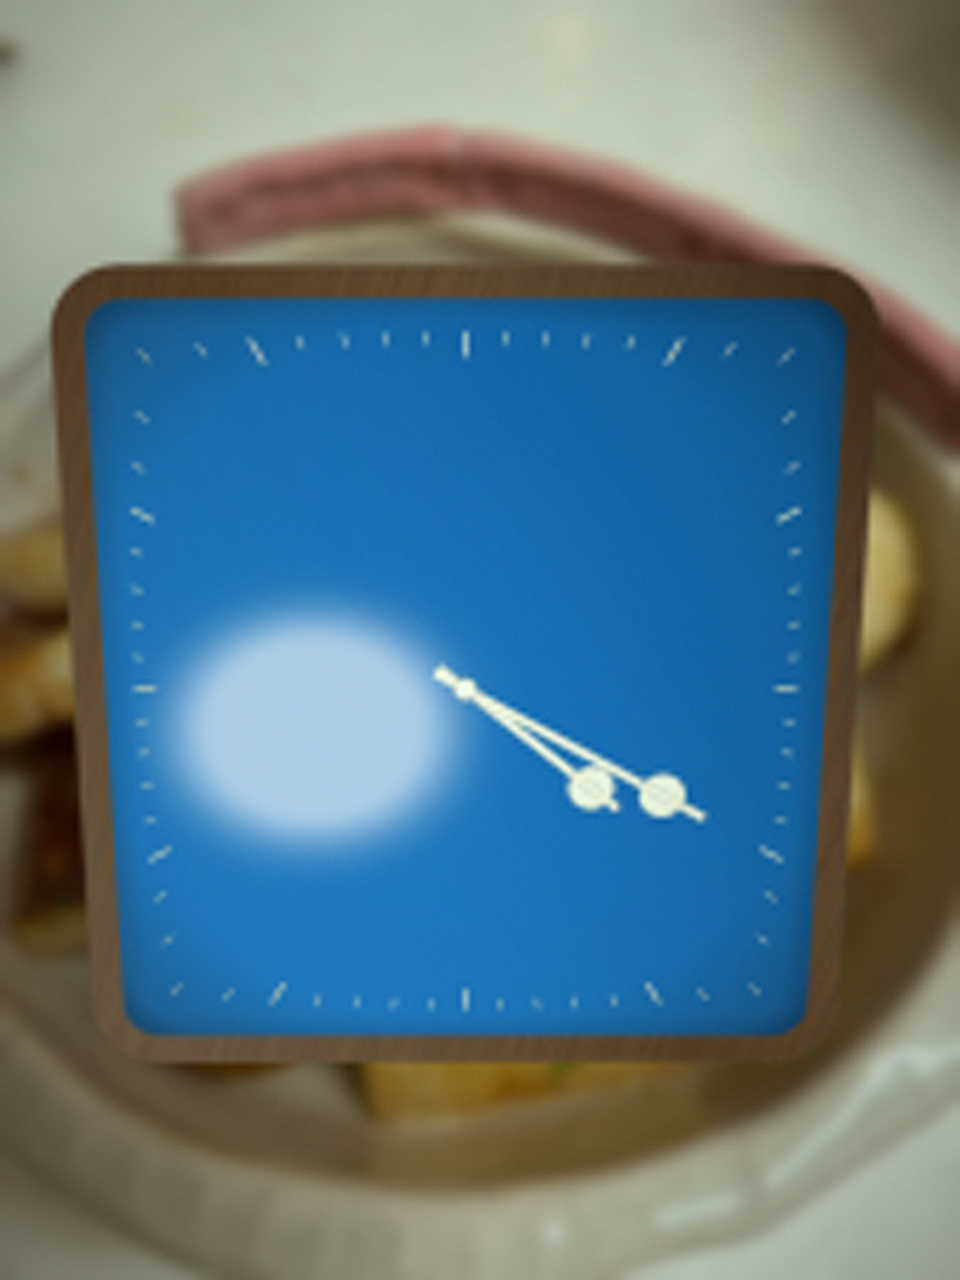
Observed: 4:20
